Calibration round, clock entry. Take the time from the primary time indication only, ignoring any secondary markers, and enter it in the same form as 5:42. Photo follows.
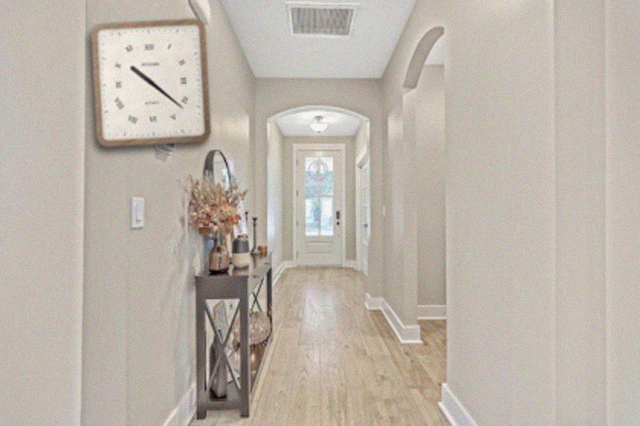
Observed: 10:22
